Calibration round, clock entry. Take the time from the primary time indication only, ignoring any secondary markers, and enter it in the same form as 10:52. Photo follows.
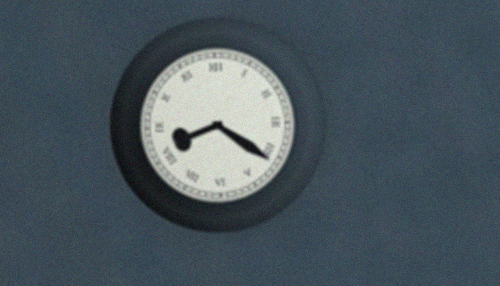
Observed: 8:21
